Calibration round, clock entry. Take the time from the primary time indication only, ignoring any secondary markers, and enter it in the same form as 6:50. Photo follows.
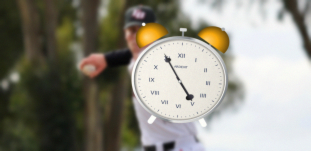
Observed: 4:55
